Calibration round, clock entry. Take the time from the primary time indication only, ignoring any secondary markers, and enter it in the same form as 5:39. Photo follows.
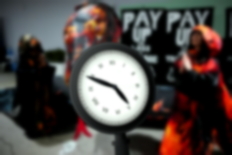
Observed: 4:49
